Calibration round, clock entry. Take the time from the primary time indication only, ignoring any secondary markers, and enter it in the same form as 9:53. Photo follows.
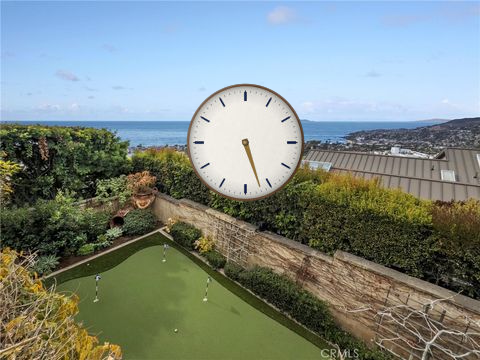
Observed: 5:27
